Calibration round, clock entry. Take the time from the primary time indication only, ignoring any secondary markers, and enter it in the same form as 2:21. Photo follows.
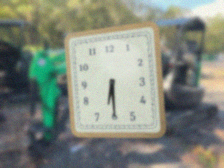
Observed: 6:30
